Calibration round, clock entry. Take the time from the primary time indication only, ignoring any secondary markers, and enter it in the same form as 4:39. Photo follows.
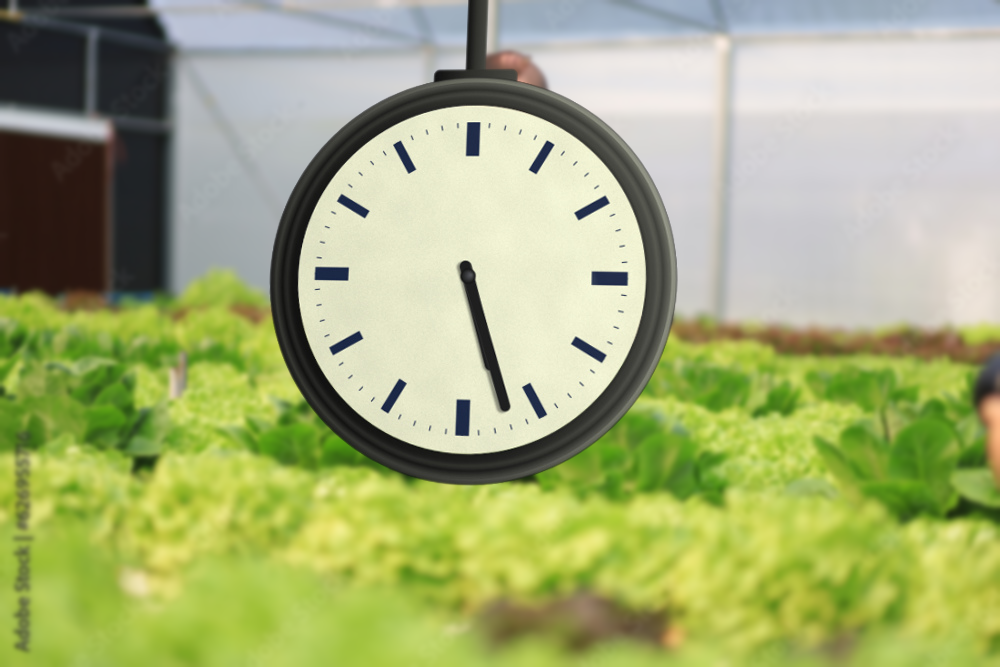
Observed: 5:27
